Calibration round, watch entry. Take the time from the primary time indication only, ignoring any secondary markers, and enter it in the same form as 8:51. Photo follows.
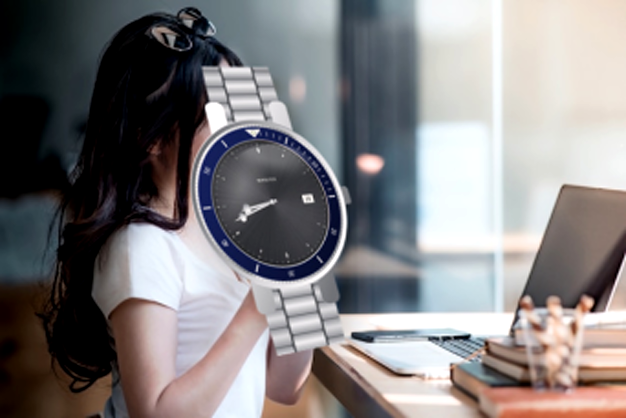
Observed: 8:42
